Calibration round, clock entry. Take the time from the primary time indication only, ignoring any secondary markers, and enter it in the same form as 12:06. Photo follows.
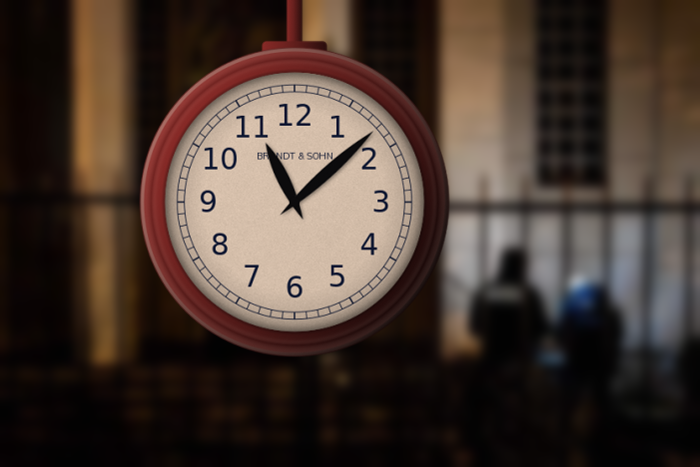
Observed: 11:08
